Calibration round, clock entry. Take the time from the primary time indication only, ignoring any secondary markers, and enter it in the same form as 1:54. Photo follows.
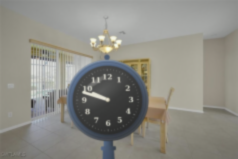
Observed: 9:48
